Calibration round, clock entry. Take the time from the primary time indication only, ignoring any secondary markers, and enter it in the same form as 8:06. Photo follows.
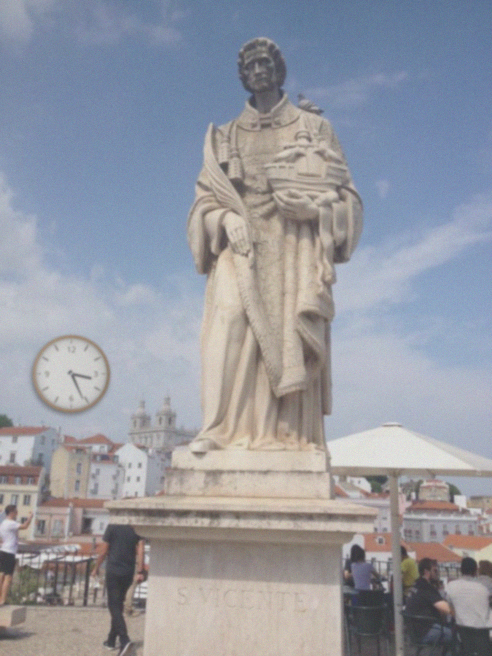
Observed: 3:26
